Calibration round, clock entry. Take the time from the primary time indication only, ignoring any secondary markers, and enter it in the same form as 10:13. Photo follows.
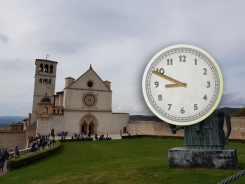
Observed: 8:49
